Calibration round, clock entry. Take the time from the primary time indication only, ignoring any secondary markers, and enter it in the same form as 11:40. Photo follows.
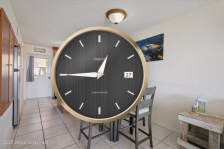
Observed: 12:45
